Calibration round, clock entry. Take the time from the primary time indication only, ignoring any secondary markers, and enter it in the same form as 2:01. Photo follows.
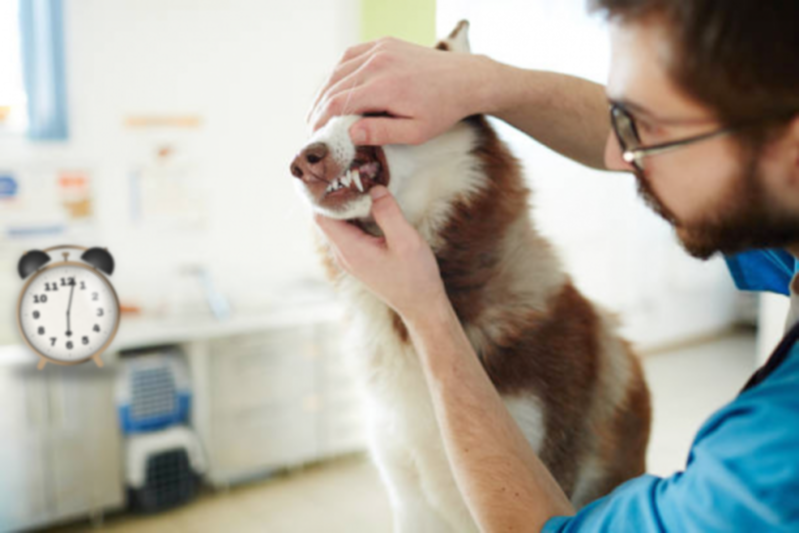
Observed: 6:02
